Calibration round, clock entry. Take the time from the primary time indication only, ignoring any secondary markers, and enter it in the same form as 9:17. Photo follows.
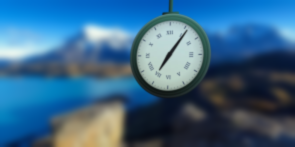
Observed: 7:06
